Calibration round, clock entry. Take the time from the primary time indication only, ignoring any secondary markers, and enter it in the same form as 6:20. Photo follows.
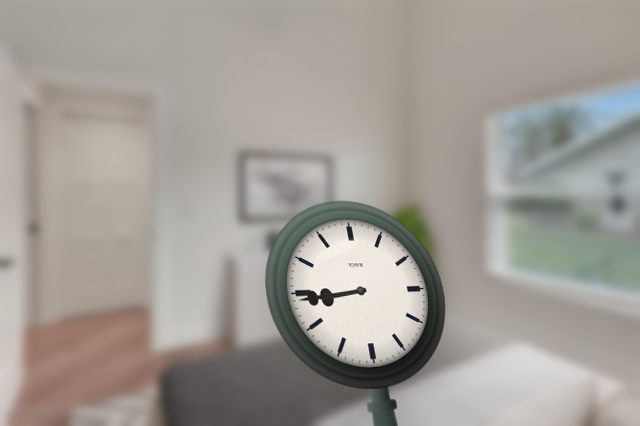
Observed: 8:44
